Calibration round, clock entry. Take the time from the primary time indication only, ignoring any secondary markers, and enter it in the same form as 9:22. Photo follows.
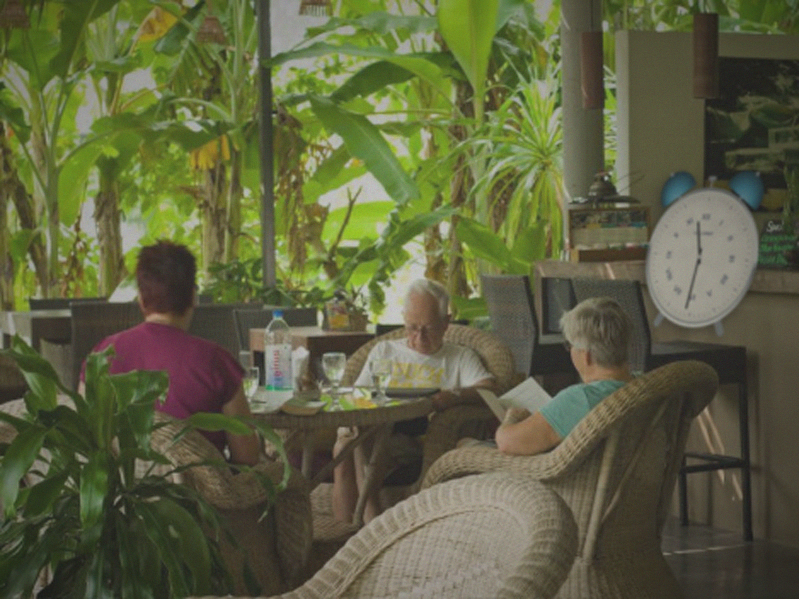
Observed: 11:31
